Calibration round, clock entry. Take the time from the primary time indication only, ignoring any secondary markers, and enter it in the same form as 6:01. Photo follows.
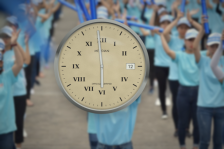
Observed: 5:59
